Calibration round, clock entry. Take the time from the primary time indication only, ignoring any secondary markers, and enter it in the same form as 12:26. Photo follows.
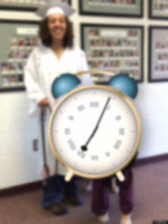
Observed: 7:04
